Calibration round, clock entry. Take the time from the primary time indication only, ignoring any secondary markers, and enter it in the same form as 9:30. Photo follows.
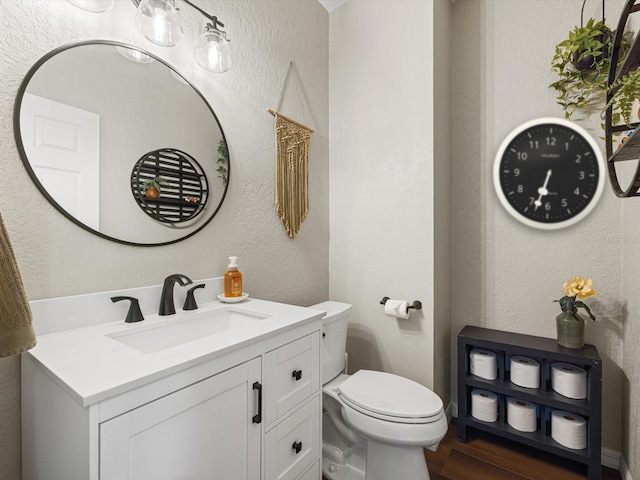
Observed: 6:33
